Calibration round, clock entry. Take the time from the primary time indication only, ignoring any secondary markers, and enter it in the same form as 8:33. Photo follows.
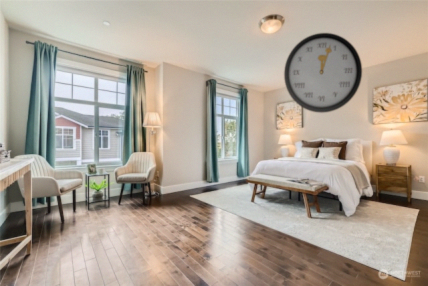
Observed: 12:03
